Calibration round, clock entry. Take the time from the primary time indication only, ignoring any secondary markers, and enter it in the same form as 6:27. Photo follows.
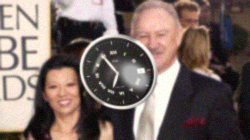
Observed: 6:55
